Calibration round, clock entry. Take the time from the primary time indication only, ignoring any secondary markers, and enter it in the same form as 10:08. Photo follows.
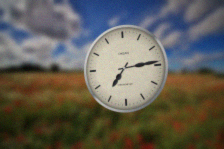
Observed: 7:14
